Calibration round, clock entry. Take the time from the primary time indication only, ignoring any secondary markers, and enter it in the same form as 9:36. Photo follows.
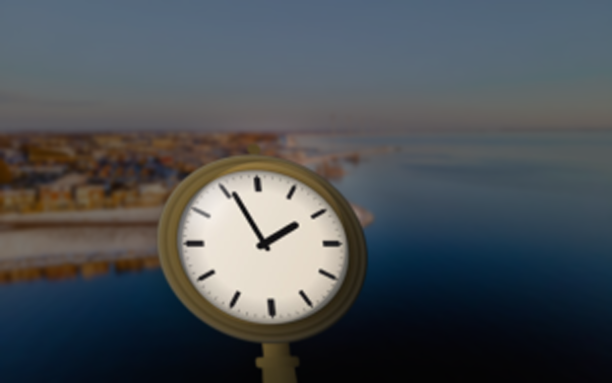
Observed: 1:56
